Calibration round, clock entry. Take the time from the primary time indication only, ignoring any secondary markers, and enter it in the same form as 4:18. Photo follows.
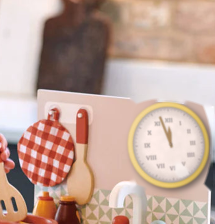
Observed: 11:57
